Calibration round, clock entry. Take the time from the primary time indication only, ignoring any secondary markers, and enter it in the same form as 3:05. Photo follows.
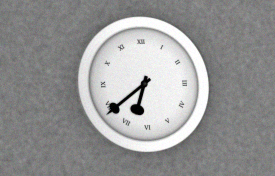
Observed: 6:39
